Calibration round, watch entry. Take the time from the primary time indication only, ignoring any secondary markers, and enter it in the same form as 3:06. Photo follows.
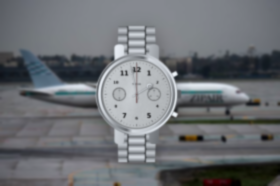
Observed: 1:58
